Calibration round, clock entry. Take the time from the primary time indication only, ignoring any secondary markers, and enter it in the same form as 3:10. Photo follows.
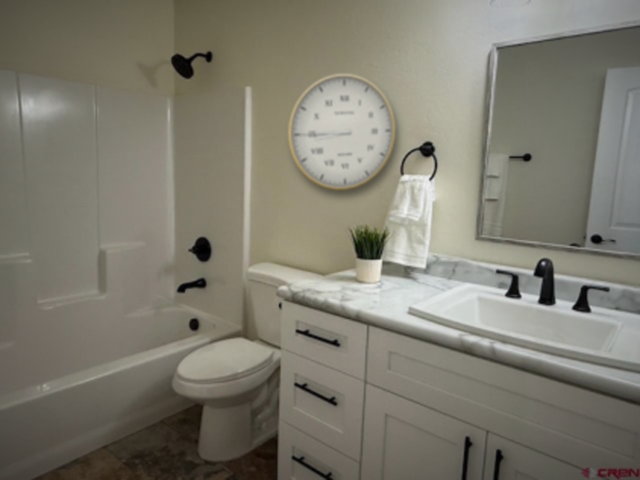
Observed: 8:45
